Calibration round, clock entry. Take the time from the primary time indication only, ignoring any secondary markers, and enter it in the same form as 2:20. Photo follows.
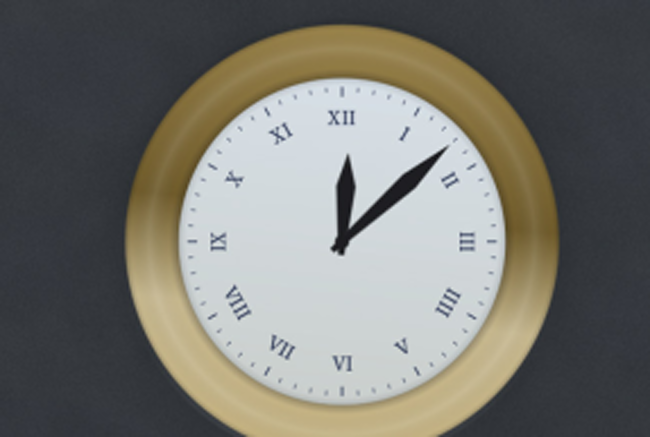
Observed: 12:08
